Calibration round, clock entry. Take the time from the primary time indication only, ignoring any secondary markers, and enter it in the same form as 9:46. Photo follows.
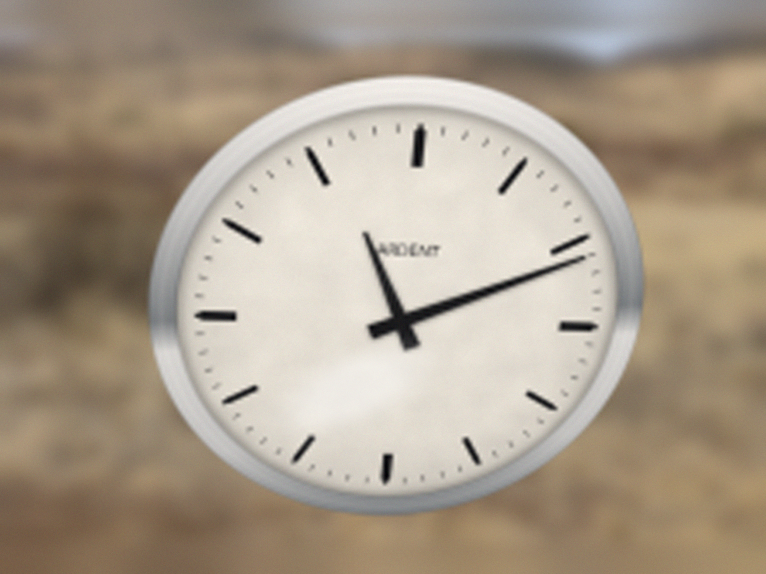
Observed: 11:11
